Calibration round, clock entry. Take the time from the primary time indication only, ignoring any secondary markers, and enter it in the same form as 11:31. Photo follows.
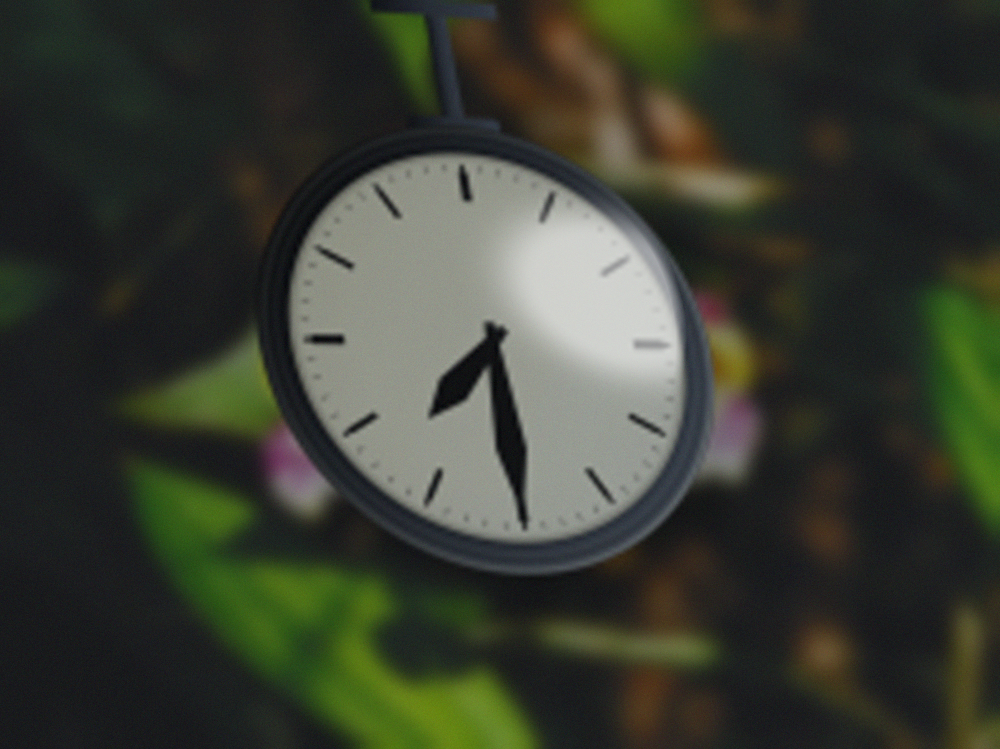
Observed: 7:30
